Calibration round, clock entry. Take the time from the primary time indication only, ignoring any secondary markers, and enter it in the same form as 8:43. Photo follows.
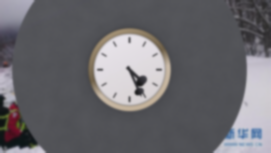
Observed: 4:26
